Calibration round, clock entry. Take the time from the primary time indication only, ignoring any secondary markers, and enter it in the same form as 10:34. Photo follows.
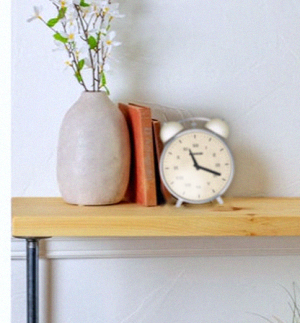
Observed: 11:19
